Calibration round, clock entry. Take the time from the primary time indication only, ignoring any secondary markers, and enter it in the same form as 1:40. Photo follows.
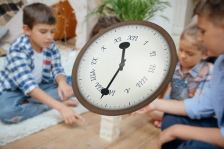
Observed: 11:32
